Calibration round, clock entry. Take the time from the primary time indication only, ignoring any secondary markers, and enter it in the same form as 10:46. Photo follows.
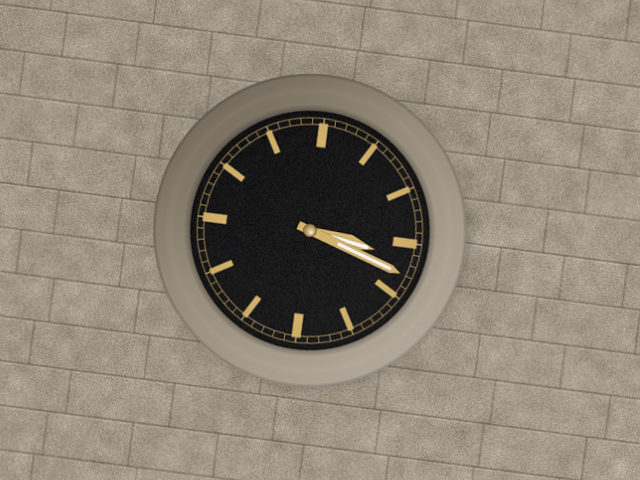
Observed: 3:18
